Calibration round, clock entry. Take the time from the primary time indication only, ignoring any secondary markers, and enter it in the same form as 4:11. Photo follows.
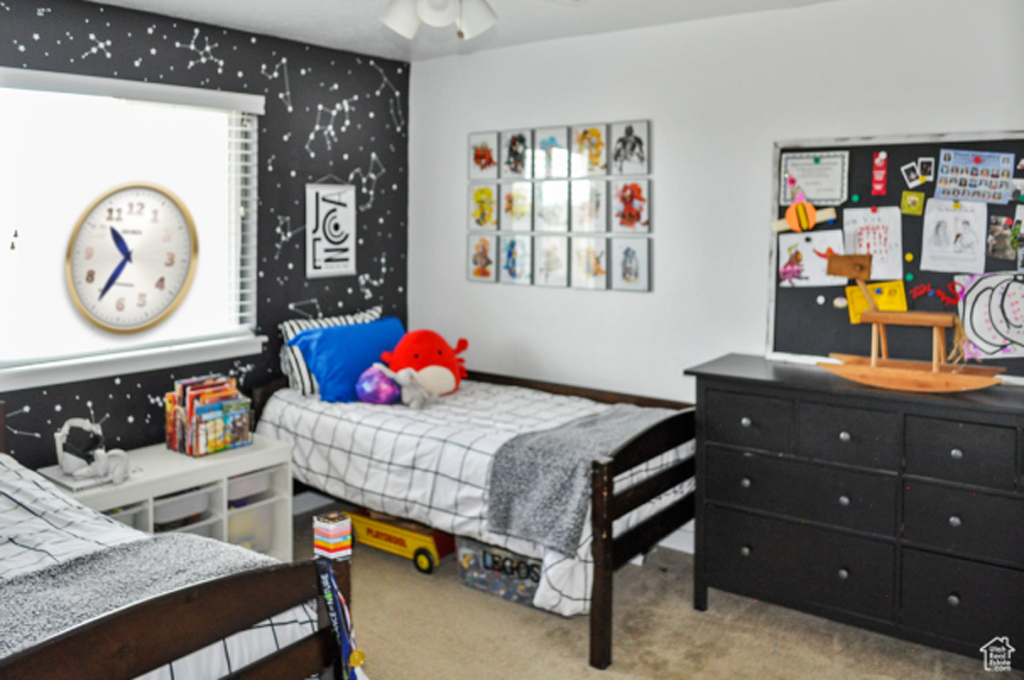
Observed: 10:35
